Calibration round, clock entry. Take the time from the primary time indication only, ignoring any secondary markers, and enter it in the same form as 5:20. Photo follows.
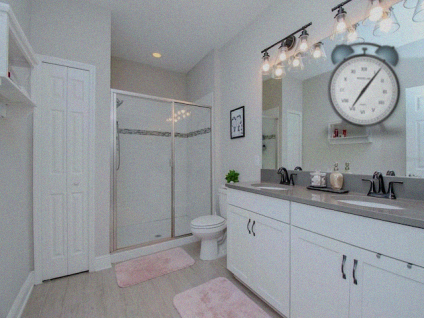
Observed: 7:06
